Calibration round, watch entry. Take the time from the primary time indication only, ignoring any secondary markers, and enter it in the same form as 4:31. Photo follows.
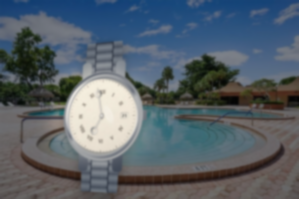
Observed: 6:58
